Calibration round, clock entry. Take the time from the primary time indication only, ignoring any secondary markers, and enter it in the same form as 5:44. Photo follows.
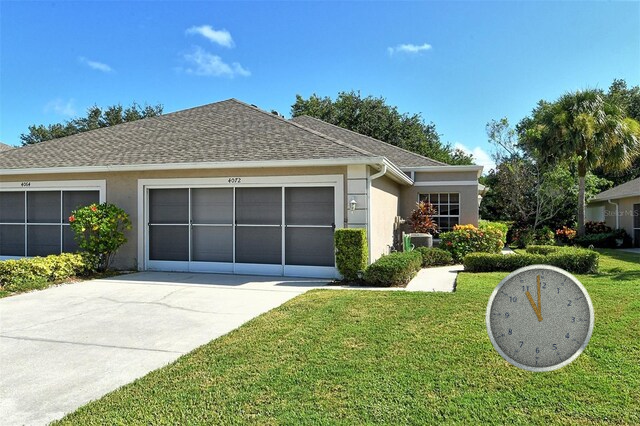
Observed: 10:59
